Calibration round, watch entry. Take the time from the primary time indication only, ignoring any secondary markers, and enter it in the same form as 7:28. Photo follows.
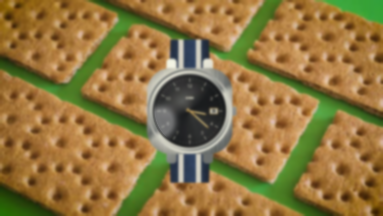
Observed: 3:22
